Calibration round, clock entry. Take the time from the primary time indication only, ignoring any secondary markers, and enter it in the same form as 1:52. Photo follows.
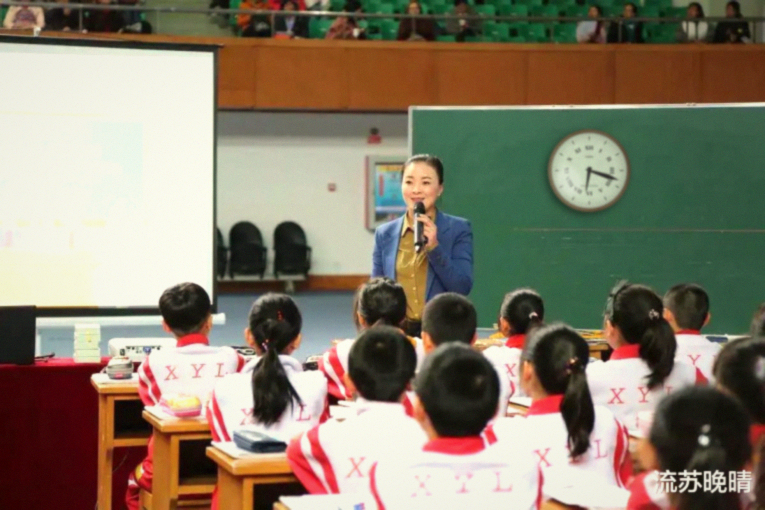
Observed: 6:18
